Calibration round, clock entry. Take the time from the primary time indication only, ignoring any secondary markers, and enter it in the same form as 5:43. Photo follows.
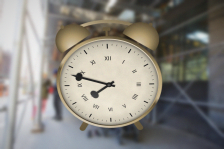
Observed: 7:48
